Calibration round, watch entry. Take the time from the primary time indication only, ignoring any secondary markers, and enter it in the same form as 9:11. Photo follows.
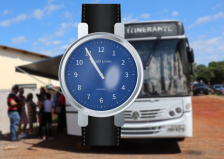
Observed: 10:55
